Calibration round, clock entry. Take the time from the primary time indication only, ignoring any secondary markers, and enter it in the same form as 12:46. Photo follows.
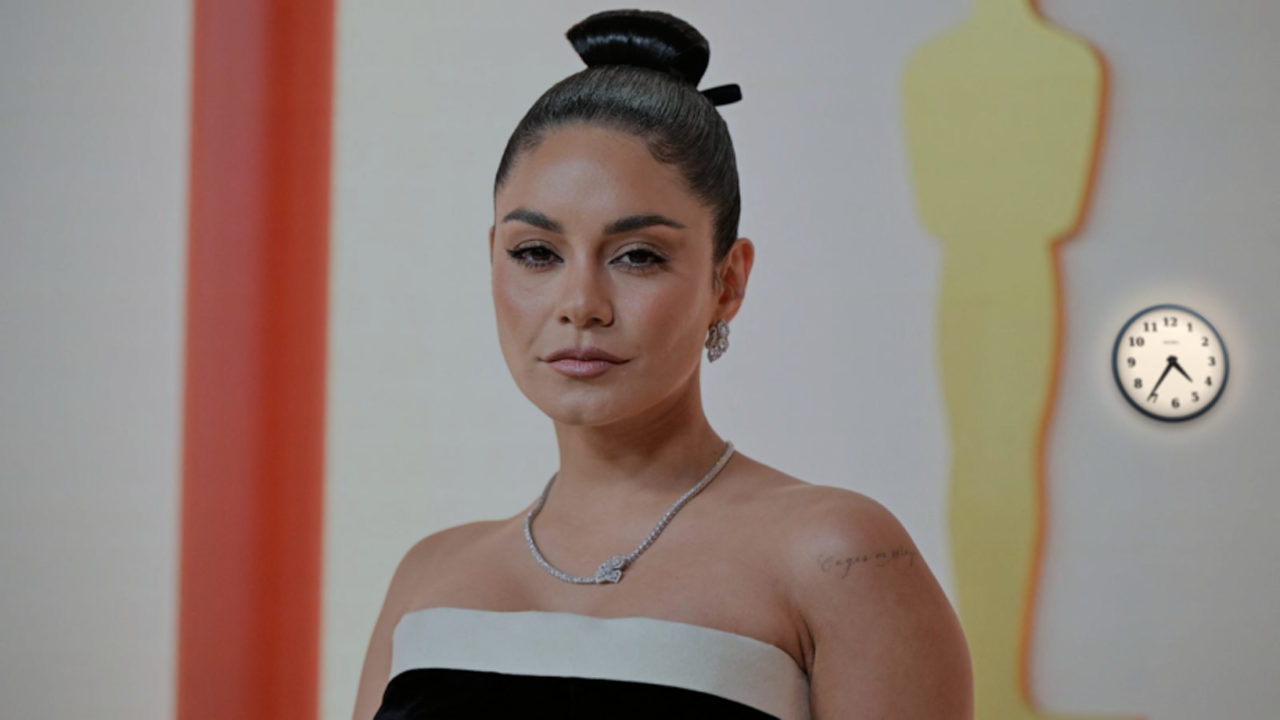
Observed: 4:36
